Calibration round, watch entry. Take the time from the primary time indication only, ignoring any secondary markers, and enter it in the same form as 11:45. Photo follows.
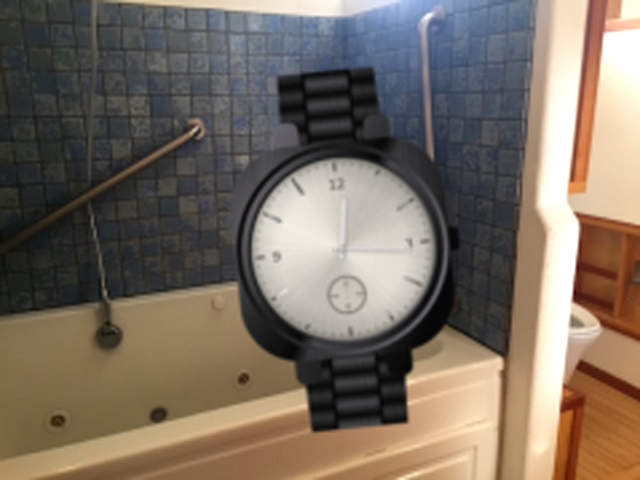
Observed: 12:16
